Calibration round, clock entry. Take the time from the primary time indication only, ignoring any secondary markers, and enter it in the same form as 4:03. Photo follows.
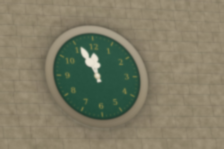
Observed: 11:56
